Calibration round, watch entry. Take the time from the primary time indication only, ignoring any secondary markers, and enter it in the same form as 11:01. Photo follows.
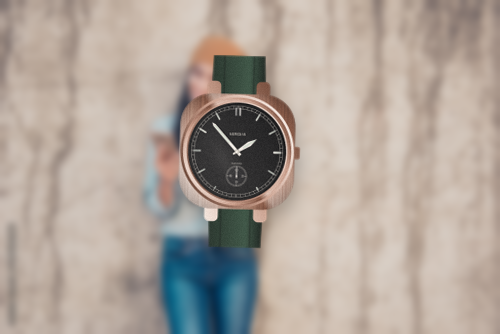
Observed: 1:53
